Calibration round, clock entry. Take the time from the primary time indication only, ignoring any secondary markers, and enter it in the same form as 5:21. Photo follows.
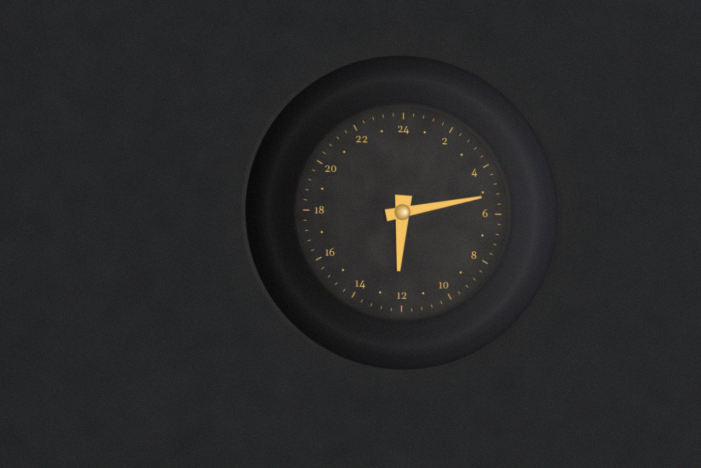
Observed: 12:13
